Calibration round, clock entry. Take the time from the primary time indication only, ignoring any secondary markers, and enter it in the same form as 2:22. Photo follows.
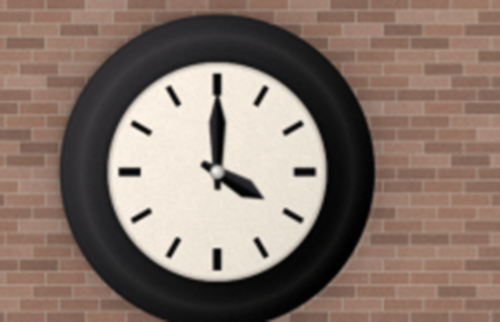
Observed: 4:00
